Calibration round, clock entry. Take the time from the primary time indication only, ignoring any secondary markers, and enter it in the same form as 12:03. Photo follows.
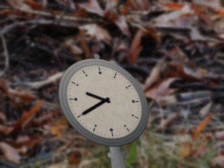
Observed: 9:40
